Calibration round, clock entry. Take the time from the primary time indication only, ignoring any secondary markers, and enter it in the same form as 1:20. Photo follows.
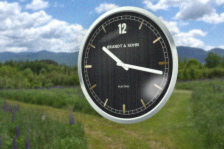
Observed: 10:17
